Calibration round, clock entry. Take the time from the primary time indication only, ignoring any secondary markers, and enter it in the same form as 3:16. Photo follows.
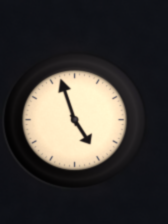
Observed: 4:57
